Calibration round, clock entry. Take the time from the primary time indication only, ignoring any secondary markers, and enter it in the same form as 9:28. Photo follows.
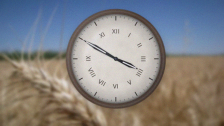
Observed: 3:50
